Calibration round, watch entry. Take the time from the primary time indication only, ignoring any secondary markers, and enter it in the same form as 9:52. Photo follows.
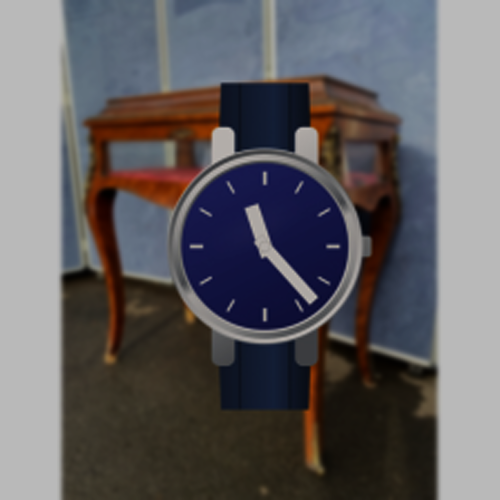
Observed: 11:23
